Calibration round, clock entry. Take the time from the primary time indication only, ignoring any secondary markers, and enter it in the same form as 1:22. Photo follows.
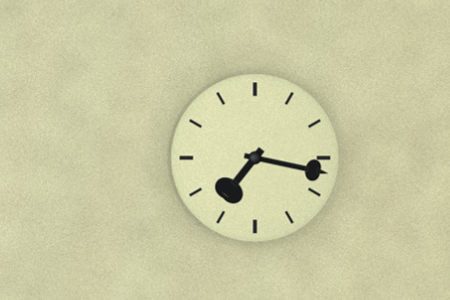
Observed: 7:17
